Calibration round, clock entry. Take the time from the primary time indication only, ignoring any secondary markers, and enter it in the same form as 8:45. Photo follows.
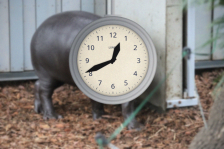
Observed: 12:41
